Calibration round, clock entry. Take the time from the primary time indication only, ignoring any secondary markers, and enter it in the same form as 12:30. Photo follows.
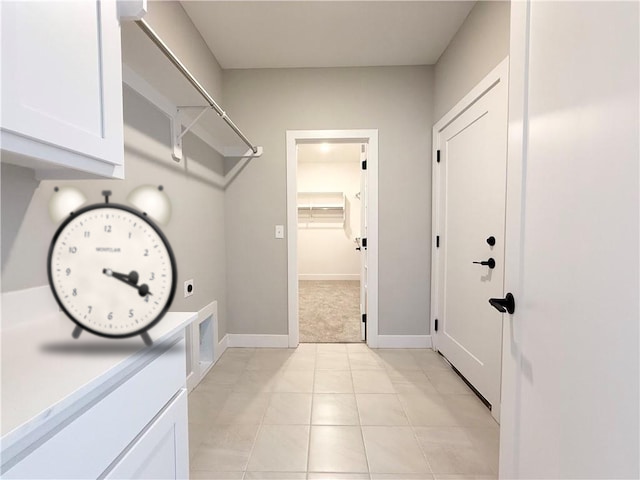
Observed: 3:19
